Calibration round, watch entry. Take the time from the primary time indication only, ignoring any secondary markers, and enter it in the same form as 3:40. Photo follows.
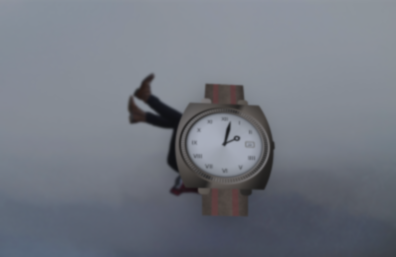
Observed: 2:02
